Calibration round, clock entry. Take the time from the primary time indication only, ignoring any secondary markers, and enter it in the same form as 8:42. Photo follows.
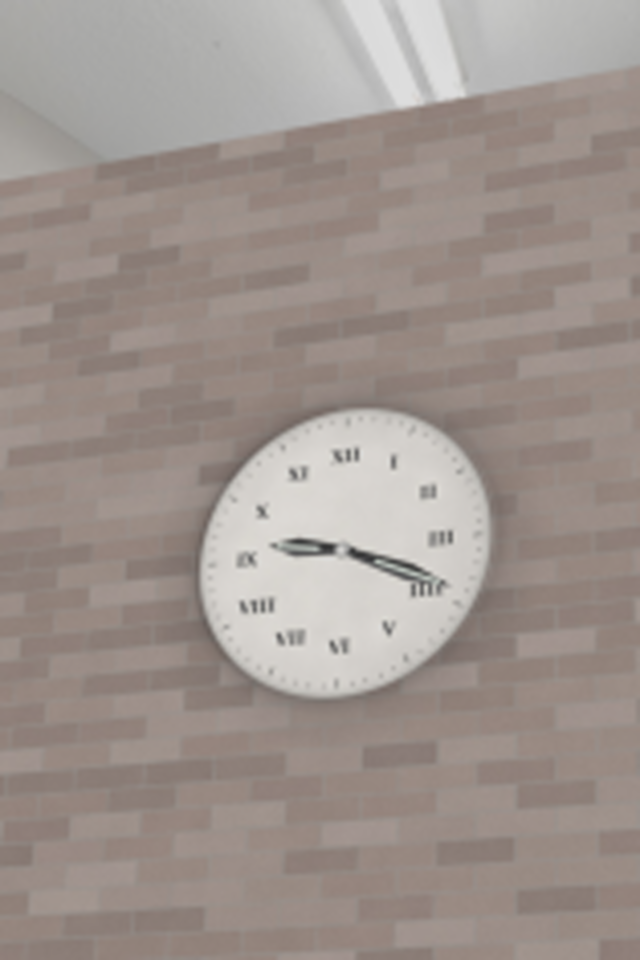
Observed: 9:19
